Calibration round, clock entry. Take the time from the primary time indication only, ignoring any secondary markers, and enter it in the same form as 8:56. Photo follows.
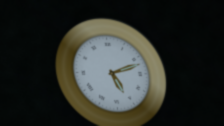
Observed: 5:12
